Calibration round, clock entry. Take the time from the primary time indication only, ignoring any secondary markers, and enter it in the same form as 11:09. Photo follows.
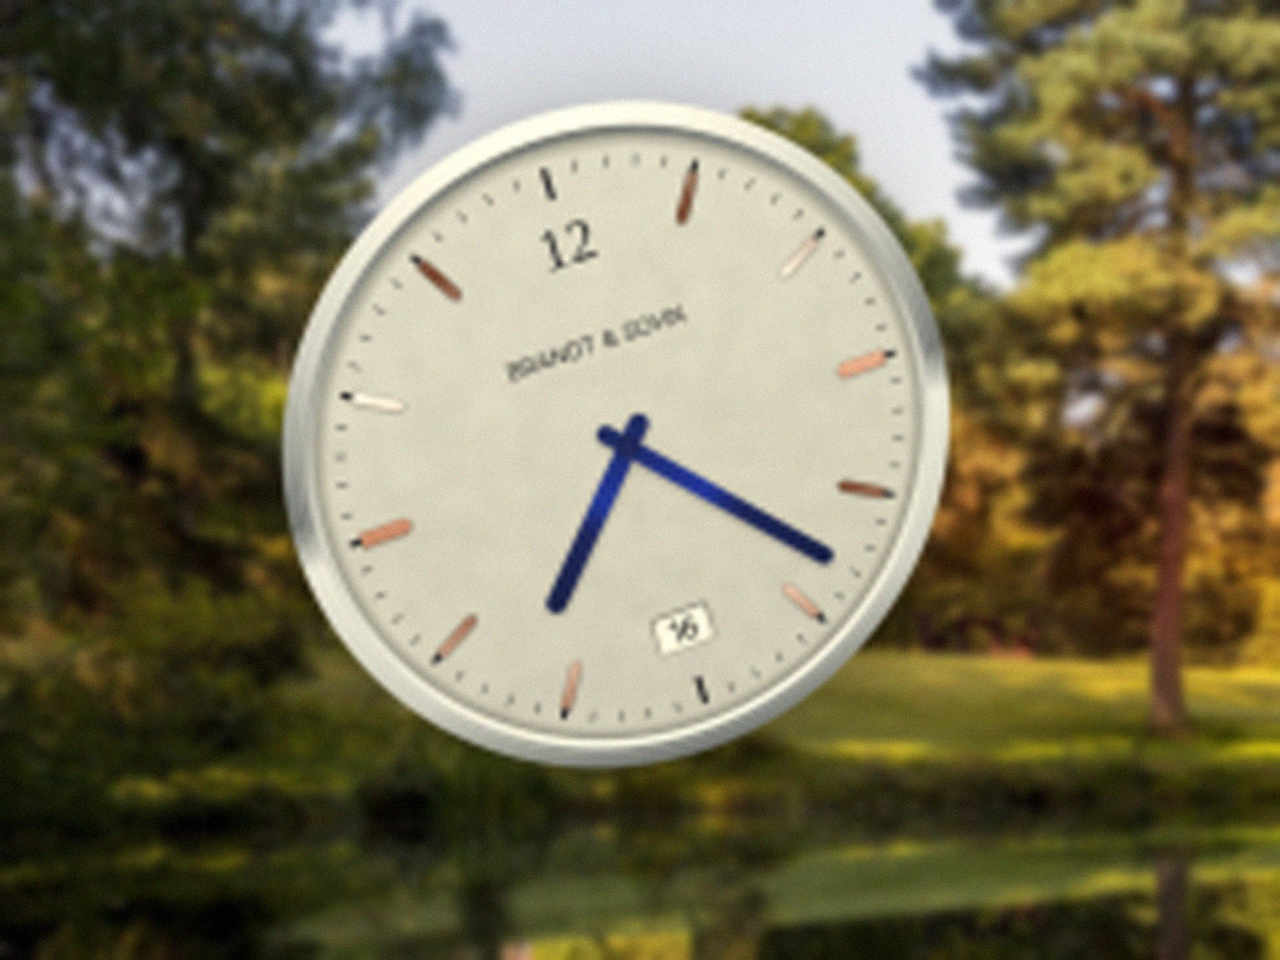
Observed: 7:23
